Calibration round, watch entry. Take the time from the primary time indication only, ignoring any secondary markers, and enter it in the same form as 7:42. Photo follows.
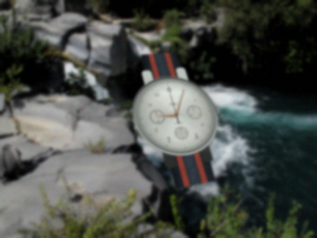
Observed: 9:05
